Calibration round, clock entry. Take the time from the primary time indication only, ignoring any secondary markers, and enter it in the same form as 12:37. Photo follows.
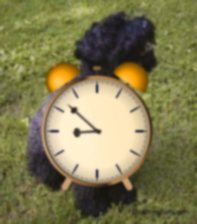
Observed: 8:52
